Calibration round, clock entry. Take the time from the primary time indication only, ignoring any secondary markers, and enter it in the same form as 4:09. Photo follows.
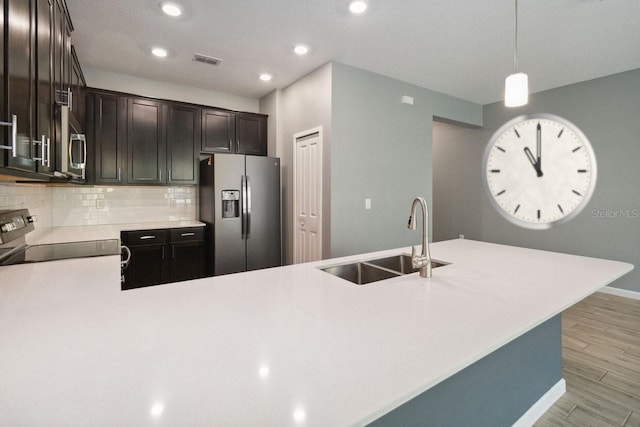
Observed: 11:00
